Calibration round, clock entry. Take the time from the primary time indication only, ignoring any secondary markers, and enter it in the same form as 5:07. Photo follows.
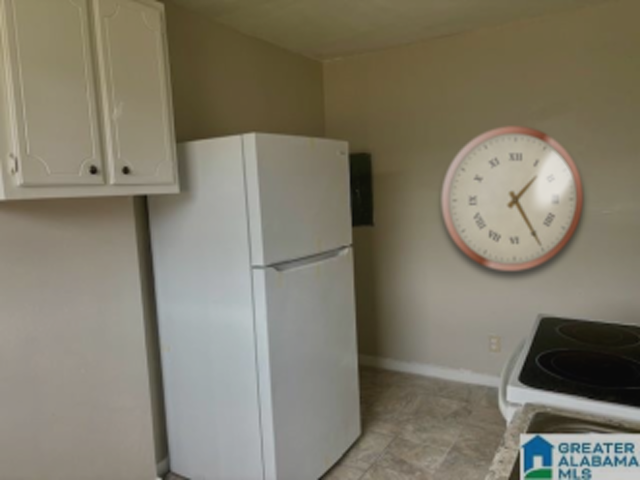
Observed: 1:25
